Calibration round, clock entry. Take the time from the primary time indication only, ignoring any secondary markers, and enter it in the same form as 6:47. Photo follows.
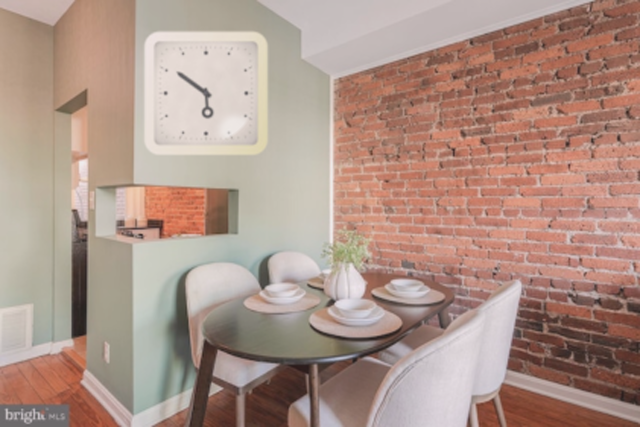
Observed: 5:51
